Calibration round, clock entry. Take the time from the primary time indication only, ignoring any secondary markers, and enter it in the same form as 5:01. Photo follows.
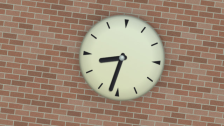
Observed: 8:32
